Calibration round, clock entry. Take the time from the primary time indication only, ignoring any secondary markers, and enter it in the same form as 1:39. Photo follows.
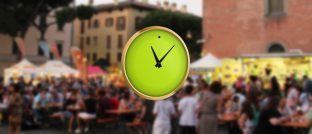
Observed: 11:07
